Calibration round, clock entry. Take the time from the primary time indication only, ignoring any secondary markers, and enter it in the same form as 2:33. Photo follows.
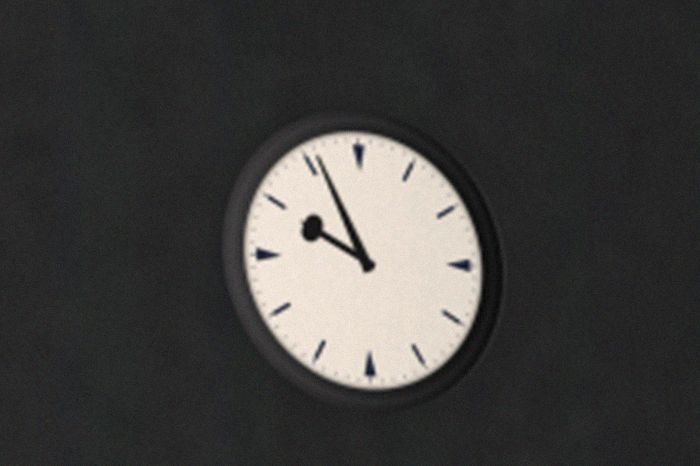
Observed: 9:56
